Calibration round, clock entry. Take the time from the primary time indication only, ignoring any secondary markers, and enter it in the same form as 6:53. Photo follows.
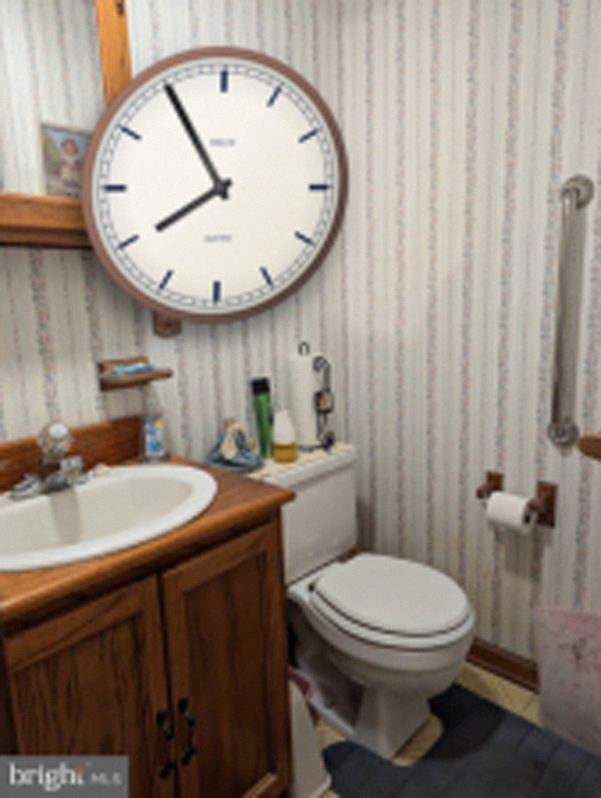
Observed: 7:55
